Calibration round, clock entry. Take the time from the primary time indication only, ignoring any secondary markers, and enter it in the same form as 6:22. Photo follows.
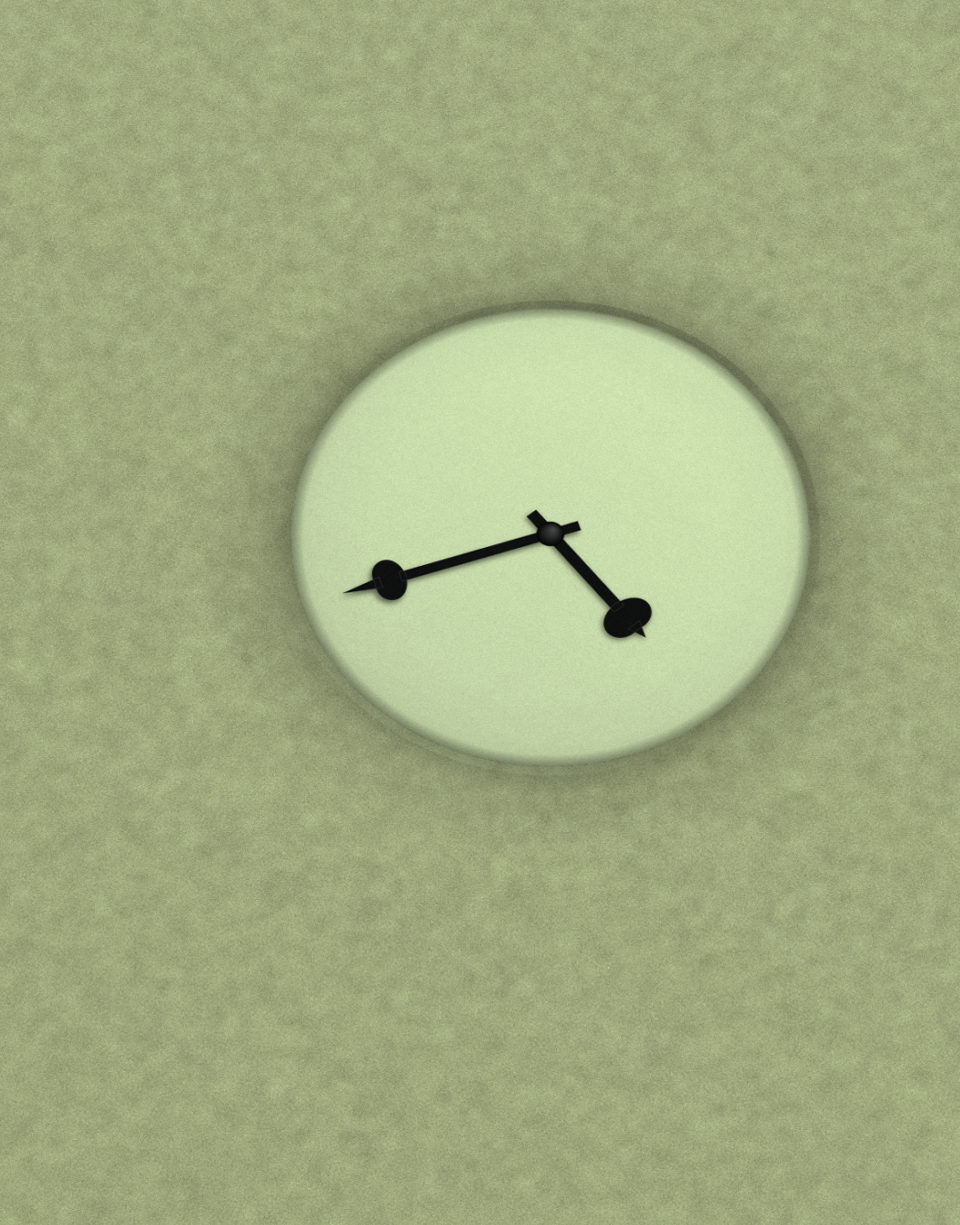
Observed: 4:42
